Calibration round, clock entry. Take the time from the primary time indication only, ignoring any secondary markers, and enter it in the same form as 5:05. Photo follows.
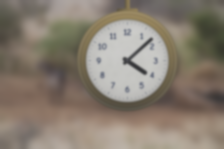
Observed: 4:08
